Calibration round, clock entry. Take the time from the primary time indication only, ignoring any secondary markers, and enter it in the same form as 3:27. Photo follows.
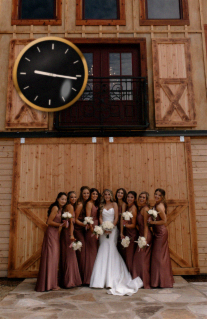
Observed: 9:16
